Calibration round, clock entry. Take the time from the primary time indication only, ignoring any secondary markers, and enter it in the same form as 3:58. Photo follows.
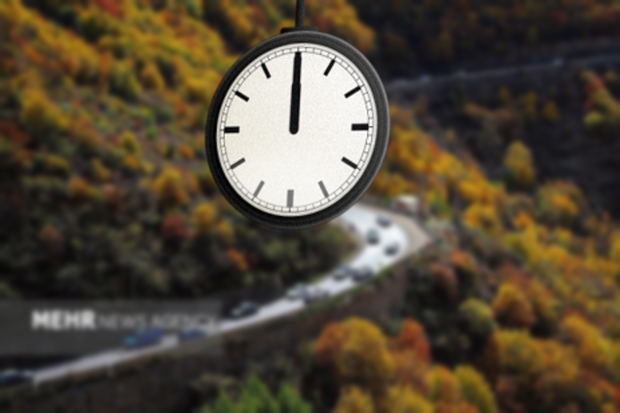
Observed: 12:00
